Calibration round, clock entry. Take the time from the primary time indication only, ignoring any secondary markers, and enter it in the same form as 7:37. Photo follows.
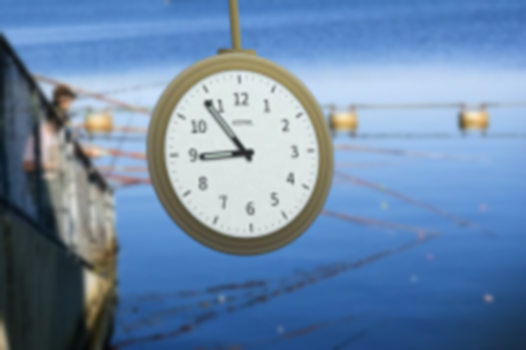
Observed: 8:54
